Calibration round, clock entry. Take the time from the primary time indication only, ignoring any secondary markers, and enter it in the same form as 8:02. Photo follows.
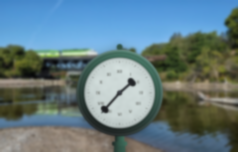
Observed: 1:37
